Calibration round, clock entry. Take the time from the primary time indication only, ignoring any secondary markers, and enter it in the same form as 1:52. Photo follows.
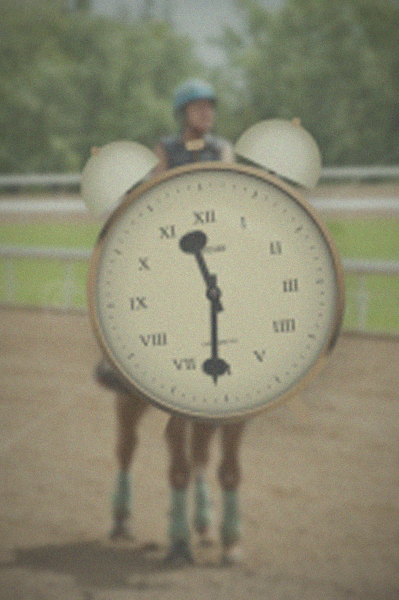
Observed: 11:31
